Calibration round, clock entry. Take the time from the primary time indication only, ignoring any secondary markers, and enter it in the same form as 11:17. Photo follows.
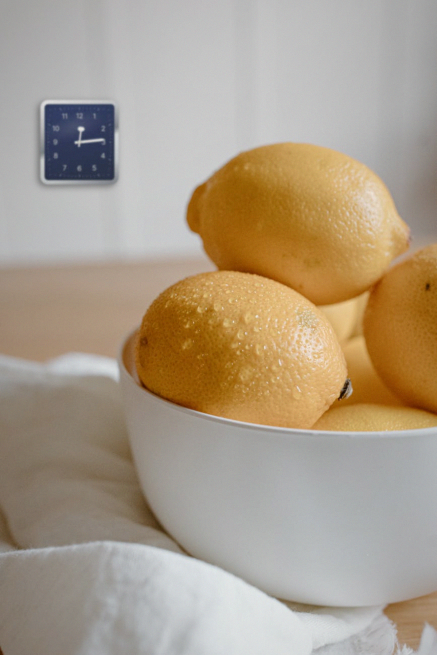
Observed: 12:14
